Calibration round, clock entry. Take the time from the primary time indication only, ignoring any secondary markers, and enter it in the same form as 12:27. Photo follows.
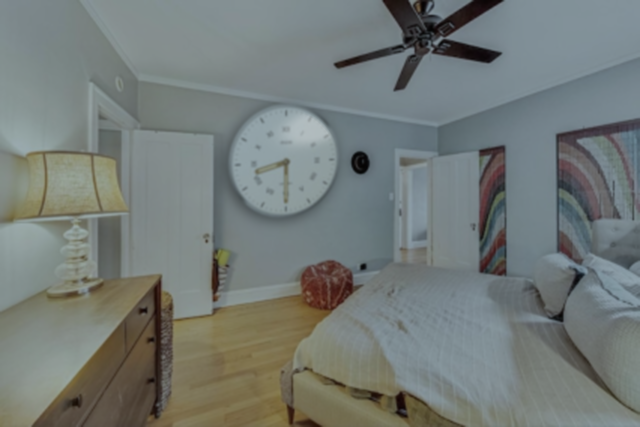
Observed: 8:30
